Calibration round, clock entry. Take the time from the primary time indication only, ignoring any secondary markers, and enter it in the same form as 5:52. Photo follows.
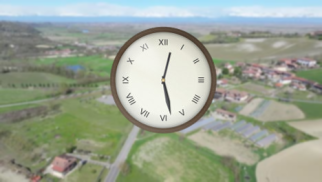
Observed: 12:28
